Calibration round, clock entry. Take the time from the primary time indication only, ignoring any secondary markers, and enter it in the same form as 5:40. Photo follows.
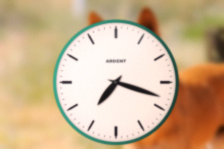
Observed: 7:18
